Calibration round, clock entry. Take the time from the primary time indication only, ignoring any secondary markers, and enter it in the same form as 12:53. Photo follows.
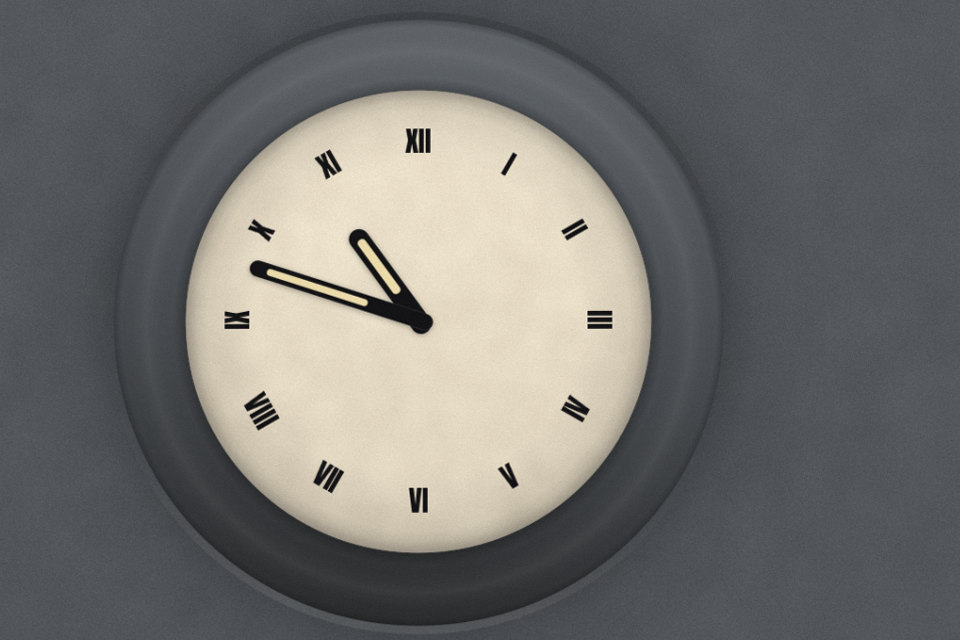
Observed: 10:48
